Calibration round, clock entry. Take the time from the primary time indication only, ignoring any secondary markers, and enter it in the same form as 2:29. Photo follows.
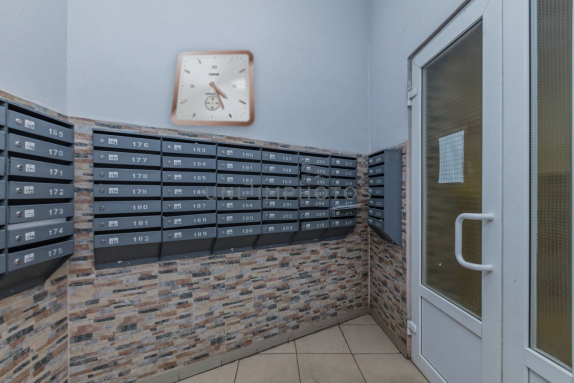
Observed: 4:26
